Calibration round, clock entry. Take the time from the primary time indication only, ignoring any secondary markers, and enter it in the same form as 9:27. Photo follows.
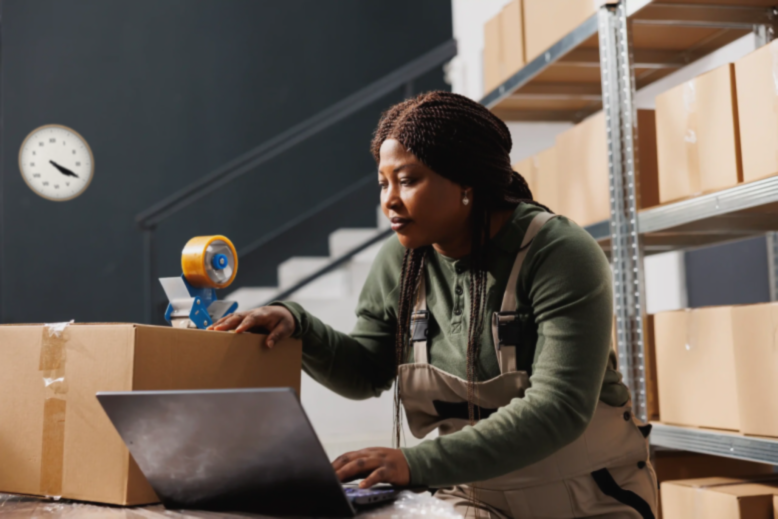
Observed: 4:20
